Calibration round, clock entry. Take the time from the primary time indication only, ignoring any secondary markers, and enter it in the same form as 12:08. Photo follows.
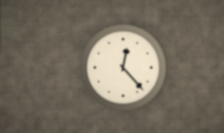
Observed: 12:23
